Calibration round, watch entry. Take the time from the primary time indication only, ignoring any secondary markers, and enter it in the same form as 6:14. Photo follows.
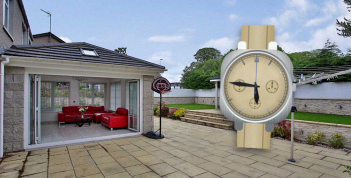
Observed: 5:46
